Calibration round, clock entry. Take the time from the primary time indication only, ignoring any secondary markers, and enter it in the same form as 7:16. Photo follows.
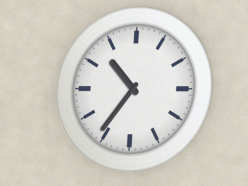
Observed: 10:36
